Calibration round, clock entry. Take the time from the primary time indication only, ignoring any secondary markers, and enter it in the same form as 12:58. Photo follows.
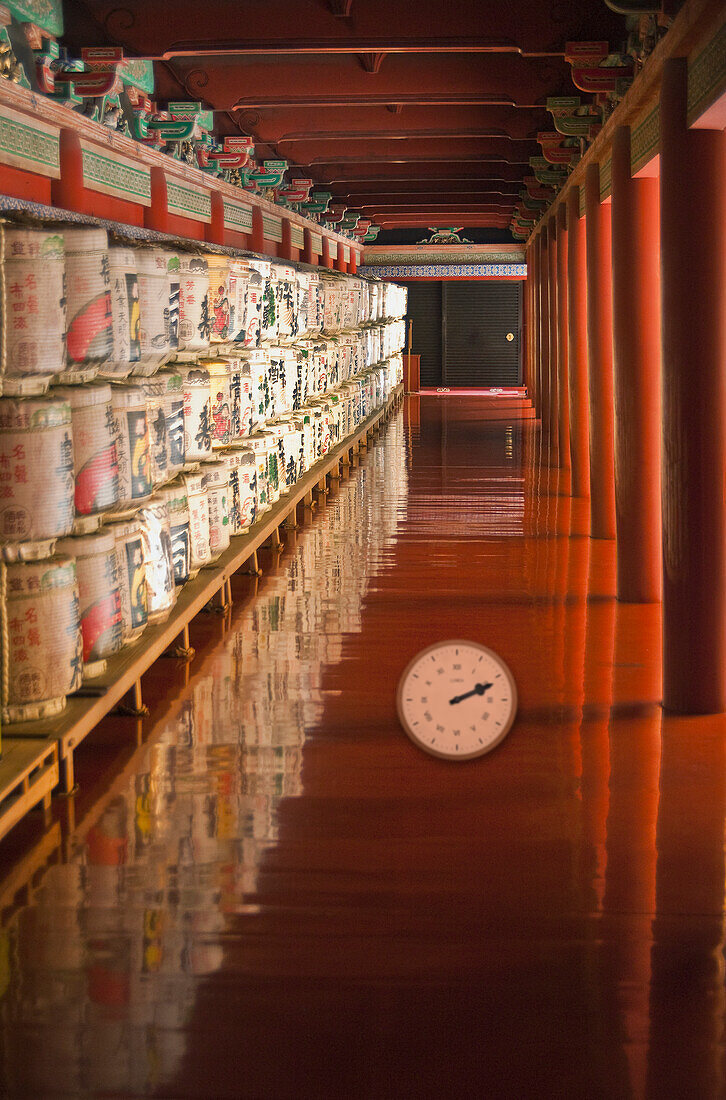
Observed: 2:11
